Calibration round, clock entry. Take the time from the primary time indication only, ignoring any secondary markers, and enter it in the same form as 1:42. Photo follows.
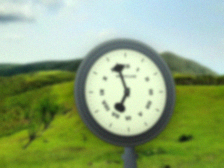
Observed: 6:57
